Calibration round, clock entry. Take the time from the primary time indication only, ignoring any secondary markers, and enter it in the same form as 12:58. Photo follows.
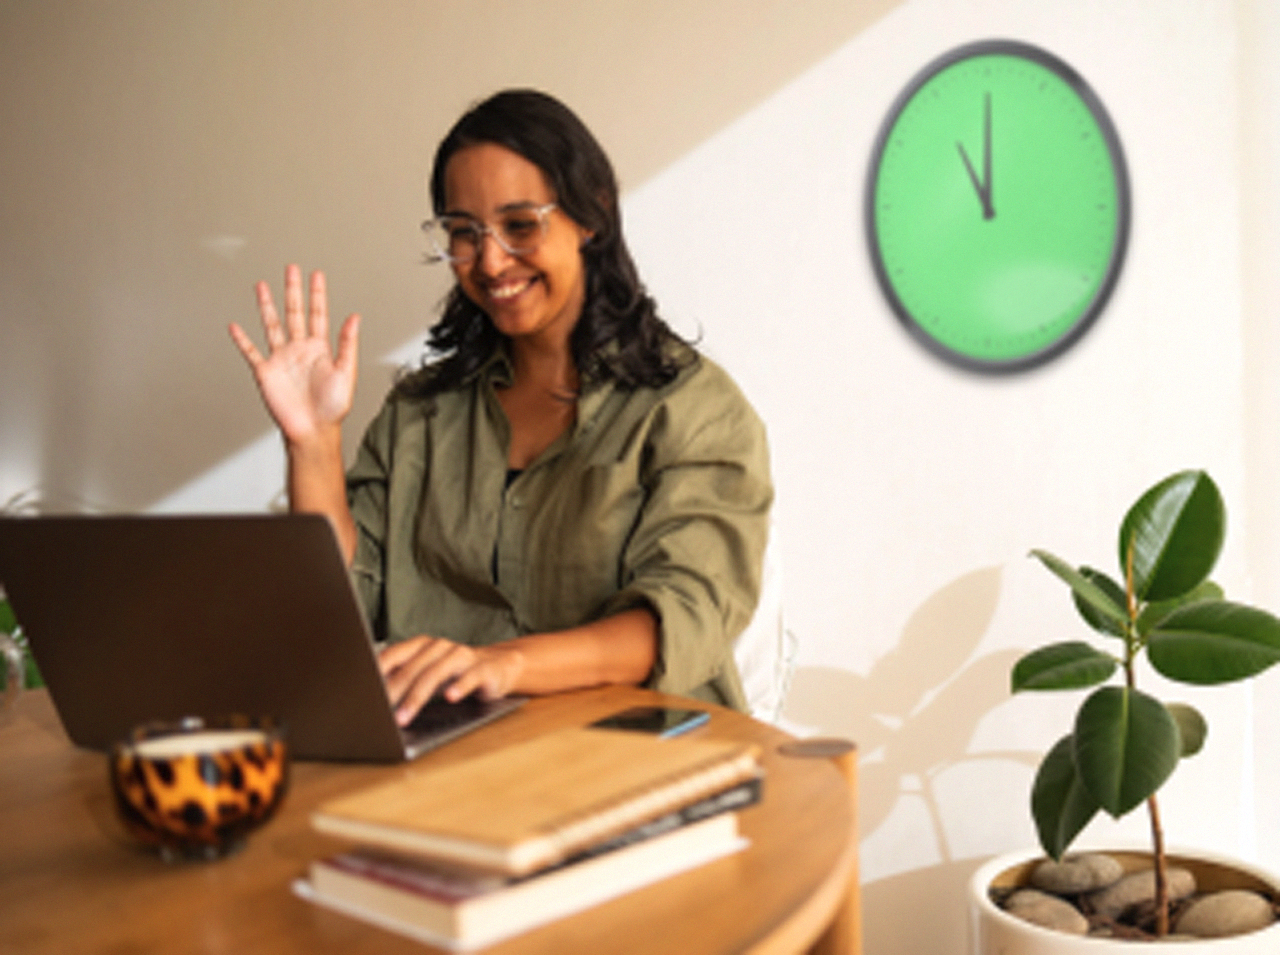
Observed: 11:00
